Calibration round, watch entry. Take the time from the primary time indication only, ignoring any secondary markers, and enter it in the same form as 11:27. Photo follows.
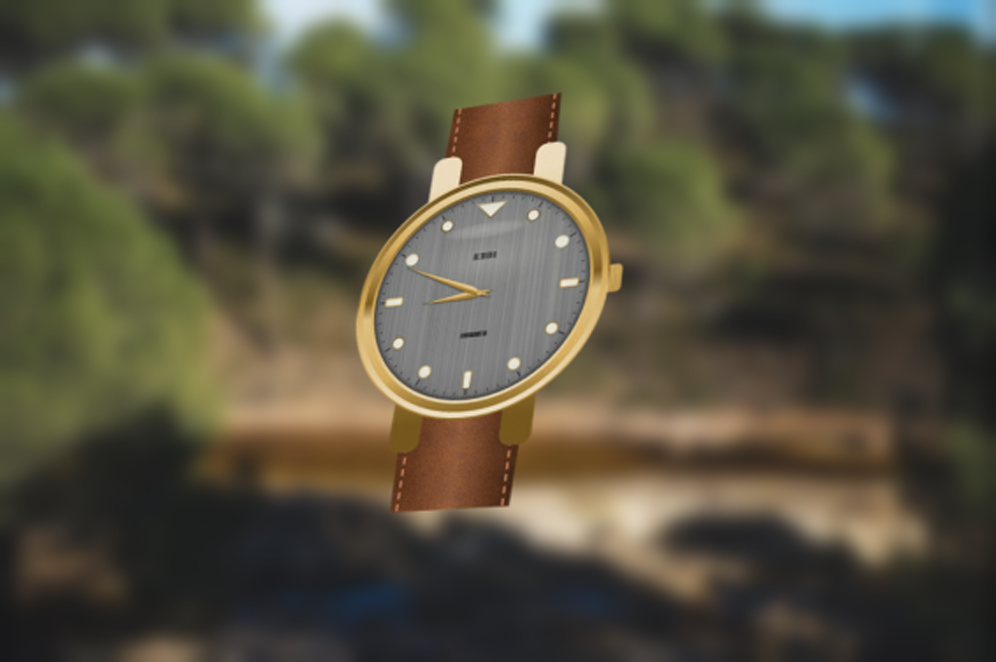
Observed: 8:49
